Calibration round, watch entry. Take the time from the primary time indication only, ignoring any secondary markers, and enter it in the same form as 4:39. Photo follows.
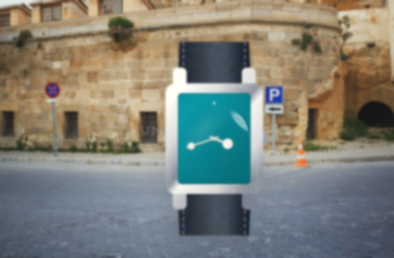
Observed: 3:42
